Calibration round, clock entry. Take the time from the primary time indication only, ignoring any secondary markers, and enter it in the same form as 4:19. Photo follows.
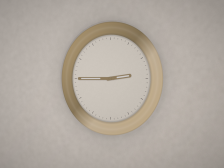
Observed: 2:45
